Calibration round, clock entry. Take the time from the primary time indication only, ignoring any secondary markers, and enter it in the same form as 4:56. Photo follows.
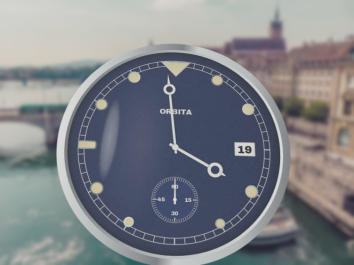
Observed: 3:59
